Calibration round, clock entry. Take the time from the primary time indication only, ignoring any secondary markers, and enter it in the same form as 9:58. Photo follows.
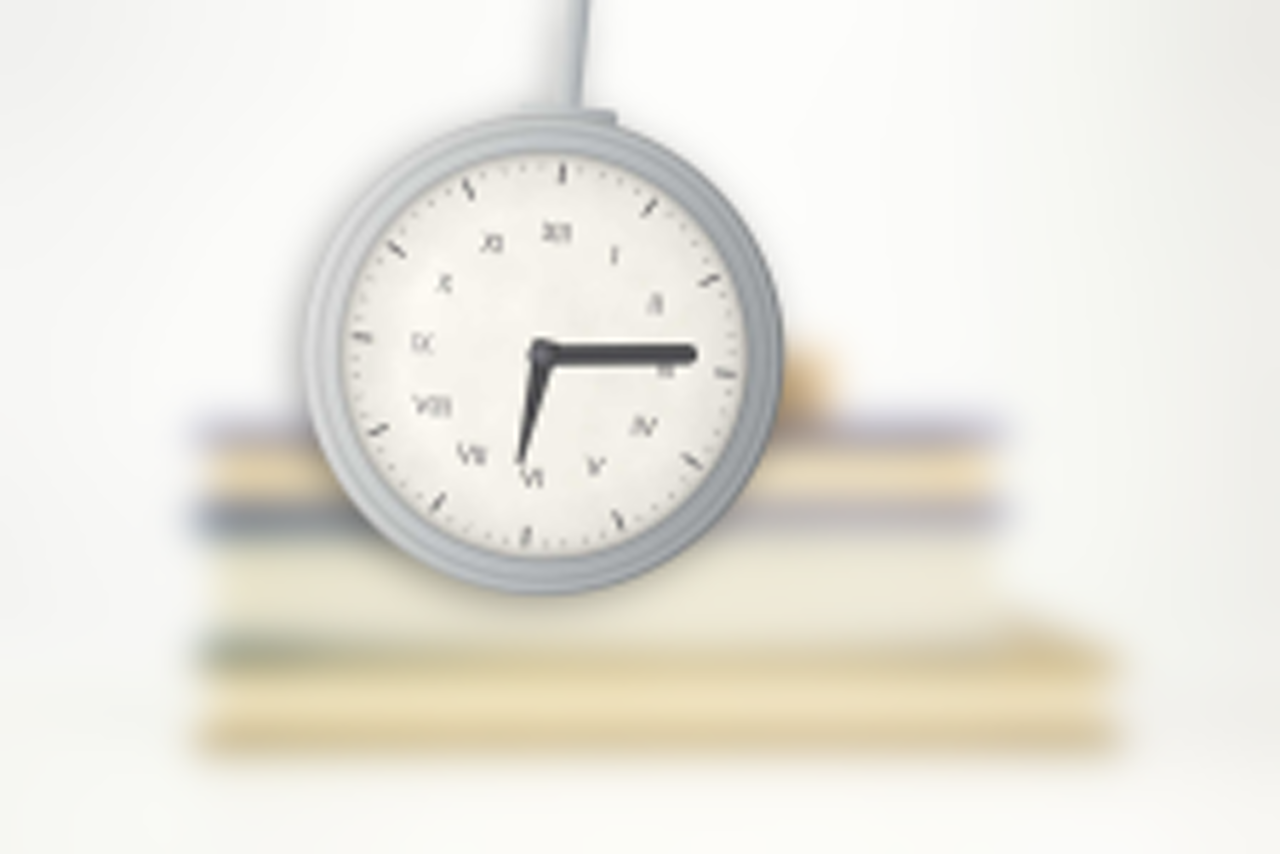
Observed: 6:14
